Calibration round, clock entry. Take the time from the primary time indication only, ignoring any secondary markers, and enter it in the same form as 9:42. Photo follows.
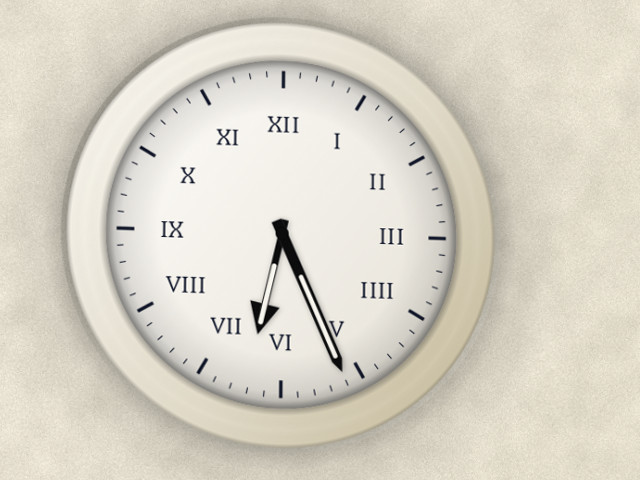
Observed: 6:26
